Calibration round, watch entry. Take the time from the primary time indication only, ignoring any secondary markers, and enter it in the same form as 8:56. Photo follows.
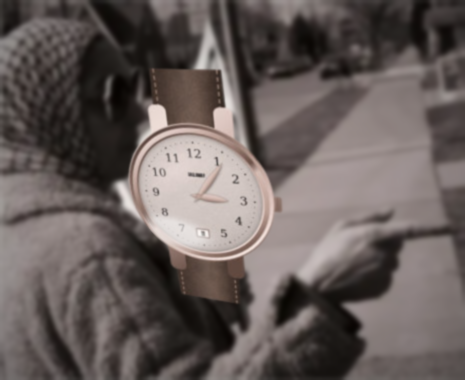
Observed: 3:06
